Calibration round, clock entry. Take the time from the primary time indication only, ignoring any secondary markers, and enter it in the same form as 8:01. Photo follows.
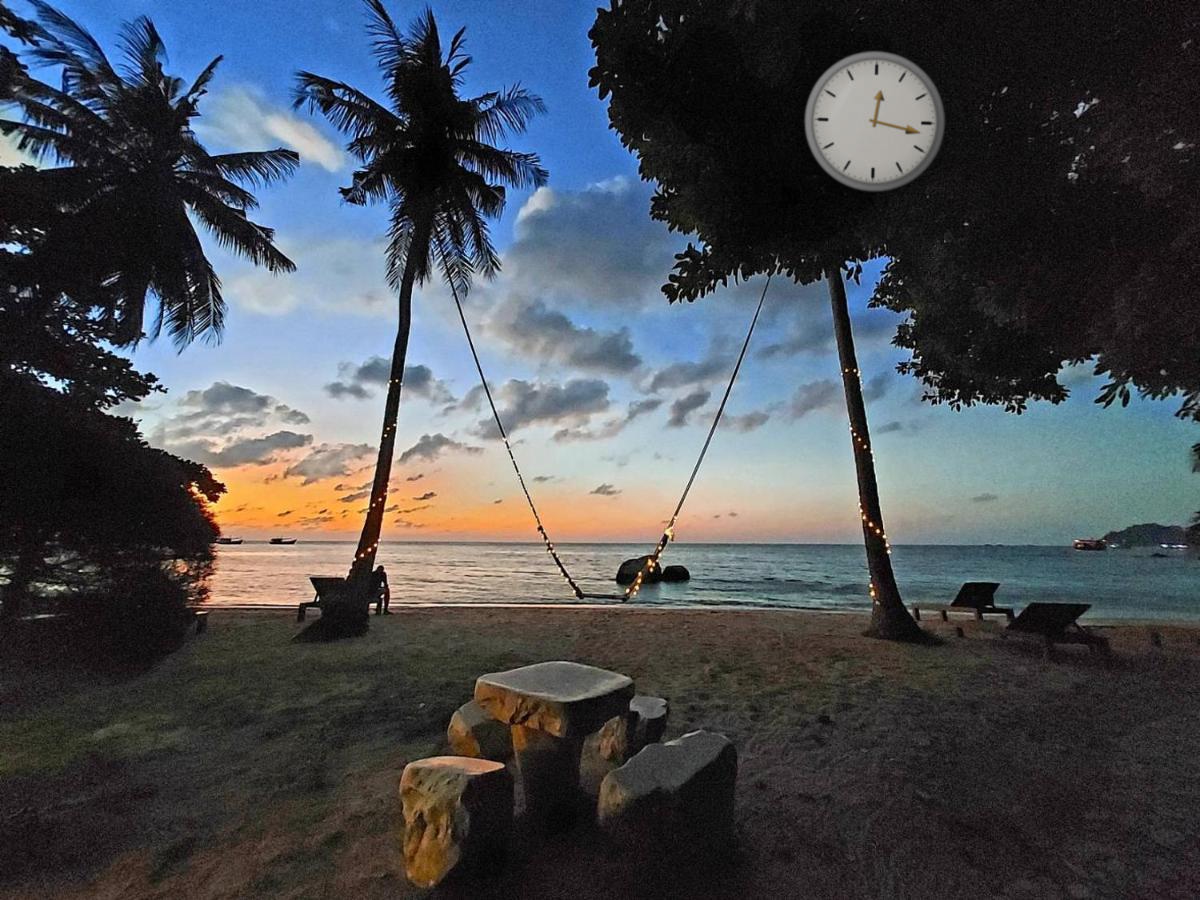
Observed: 12:17
